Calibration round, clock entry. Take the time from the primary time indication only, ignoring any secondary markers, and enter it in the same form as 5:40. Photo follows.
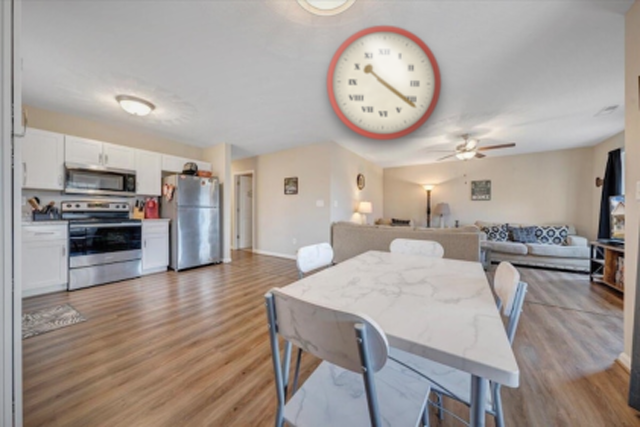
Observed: 10:21
